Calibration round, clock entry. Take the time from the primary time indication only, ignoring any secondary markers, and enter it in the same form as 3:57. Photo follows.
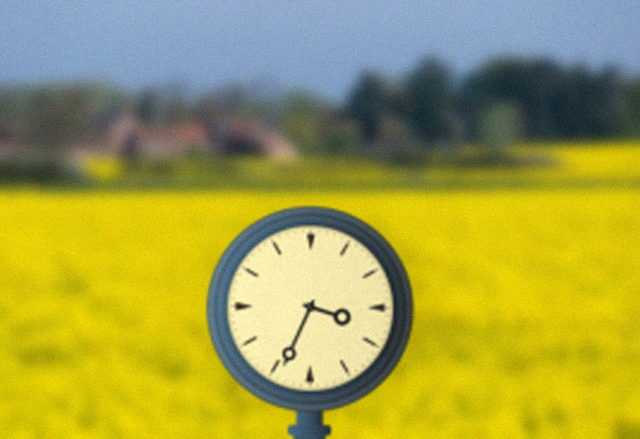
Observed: 3:34
